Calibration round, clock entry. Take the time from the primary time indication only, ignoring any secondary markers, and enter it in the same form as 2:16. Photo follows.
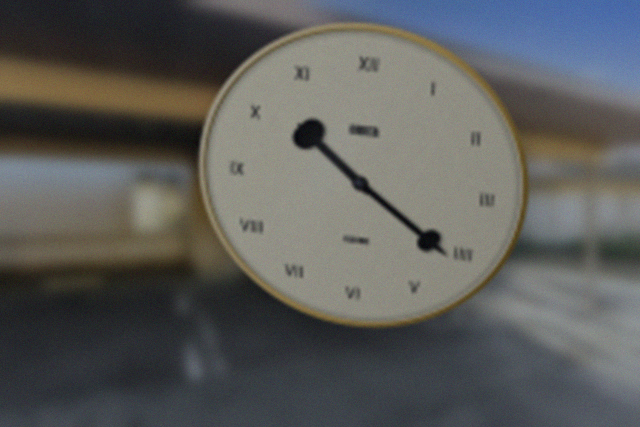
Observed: 10:21
